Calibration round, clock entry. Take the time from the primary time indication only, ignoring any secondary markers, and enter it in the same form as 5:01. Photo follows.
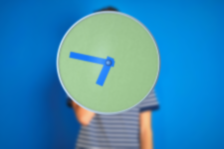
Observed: 6:47
